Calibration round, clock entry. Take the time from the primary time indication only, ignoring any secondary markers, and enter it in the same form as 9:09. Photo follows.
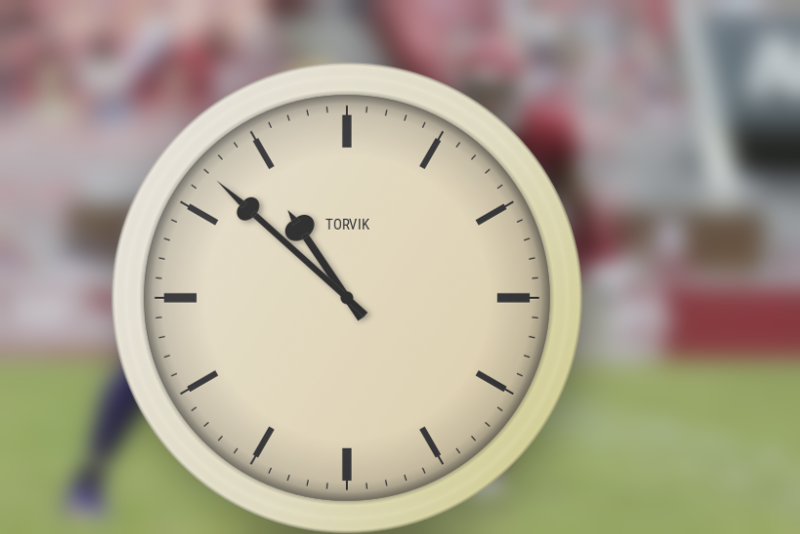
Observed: 10:52
